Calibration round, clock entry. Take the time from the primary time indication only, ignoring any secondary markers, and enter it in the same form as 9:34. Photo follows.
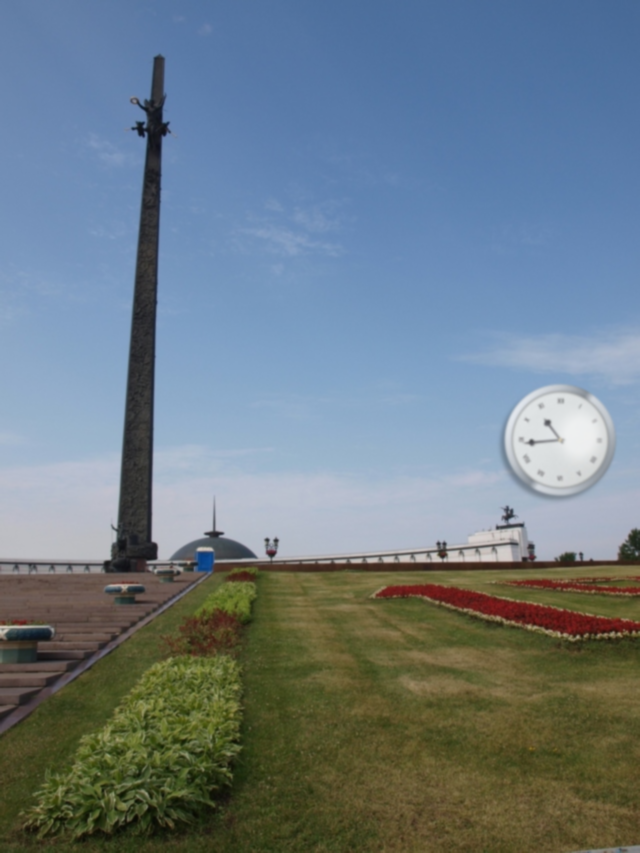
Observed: 10:44
